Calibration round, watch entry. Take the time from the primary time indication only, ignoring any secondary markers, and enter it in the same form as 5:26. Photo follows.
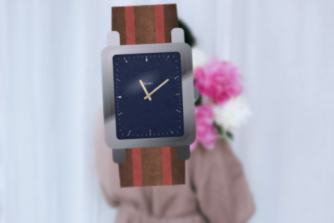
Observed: 11:09
